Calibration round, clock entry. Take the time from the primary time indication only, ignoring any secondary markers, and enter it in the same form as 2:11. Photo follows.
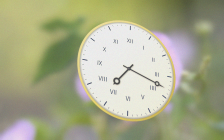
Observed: 7:18
